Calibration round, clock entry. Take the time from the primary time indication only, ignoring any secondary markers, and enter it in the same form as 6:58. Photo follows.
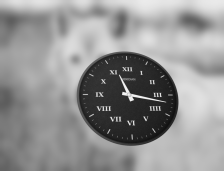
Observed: 11:17
